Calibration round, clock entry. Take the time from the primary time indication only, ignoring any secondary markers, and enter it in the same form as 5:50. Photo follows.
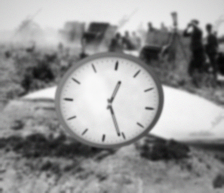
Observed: 12:26
